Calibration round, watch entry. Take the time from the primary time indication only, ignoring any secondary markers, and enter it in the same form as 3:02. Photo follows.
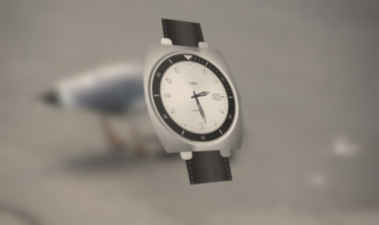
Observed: 2:28
